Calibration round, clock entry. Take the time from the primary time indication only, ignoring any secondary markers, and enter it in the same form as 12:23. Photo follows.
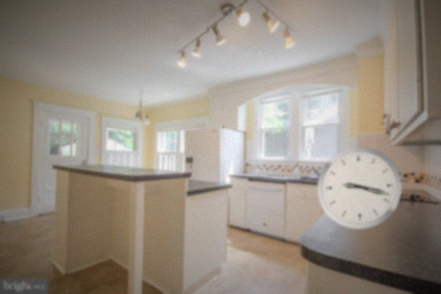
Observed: 9:18
